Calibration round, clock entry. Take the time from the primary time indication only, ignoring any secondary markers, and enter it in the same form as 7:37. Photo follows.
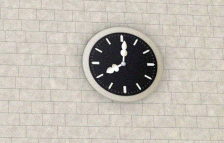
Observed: 8:01
